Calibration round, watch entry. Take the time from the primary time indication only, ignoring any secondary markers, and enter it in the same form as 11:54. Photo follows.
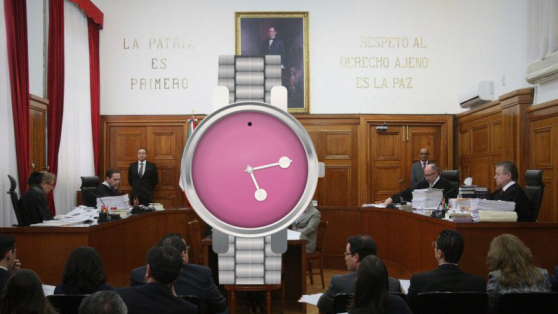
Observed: 5:13
